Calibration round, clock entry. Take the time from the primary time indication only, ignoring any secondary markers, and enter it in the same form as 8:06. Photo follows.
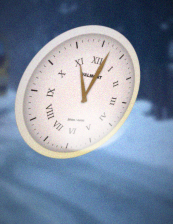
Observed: 11:02
